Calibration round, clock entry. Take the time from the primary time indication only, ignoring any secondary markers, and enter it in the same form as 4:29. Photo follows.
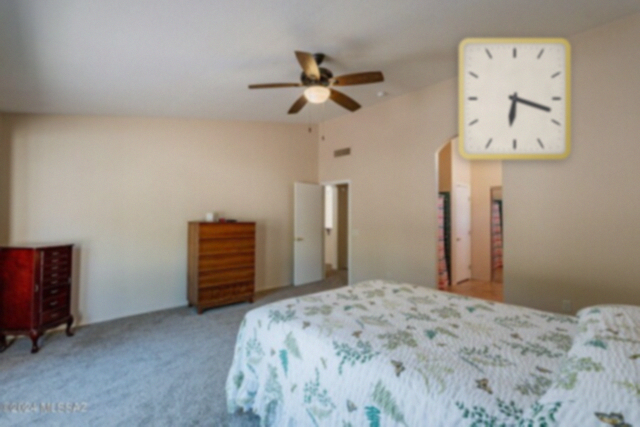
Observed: 6:18
